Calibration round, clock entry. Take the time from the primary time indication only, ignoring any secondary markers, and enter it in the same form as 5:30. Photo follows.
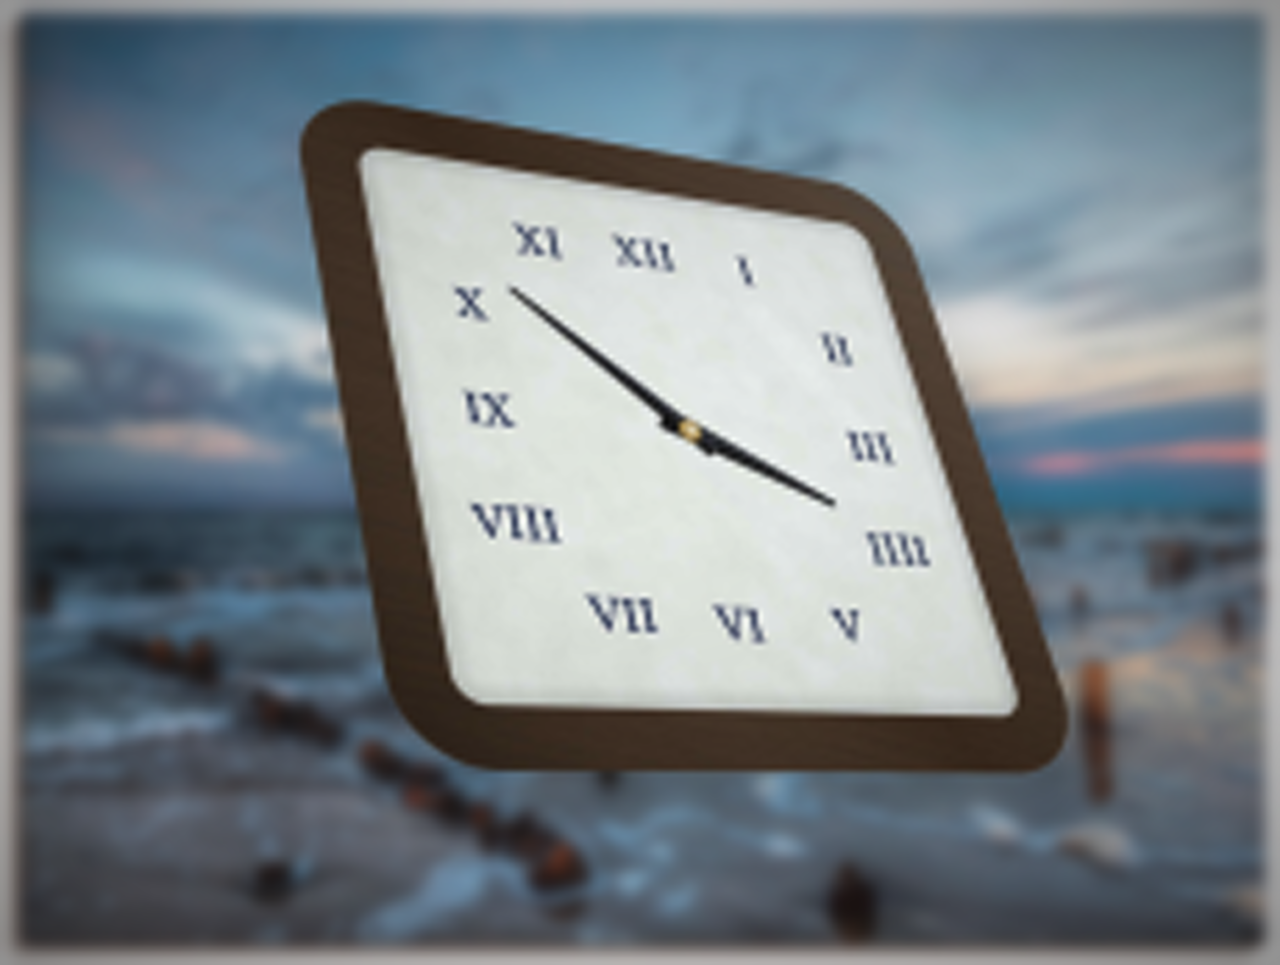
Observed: 3:52
